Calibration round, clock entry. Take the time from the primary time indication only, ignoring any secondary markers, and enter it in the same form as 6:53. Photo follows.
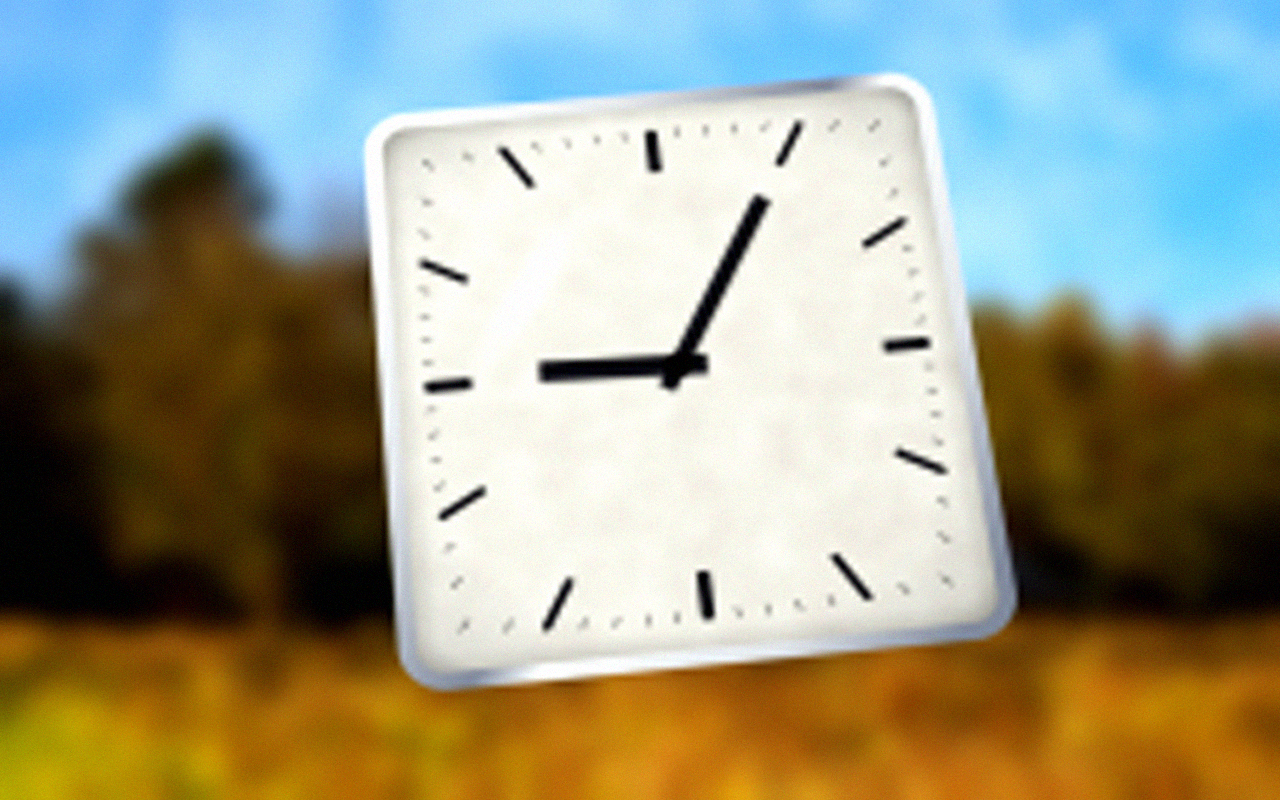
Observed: 9:05
